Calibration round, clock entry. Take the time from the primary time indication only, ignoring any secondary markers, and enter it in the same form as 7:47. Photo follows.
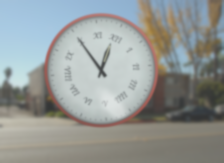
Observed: 11:50
